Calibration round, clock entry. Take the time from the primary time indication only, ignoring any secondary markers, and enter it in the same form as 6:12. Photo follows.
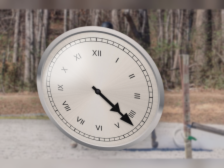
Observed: 4:22
